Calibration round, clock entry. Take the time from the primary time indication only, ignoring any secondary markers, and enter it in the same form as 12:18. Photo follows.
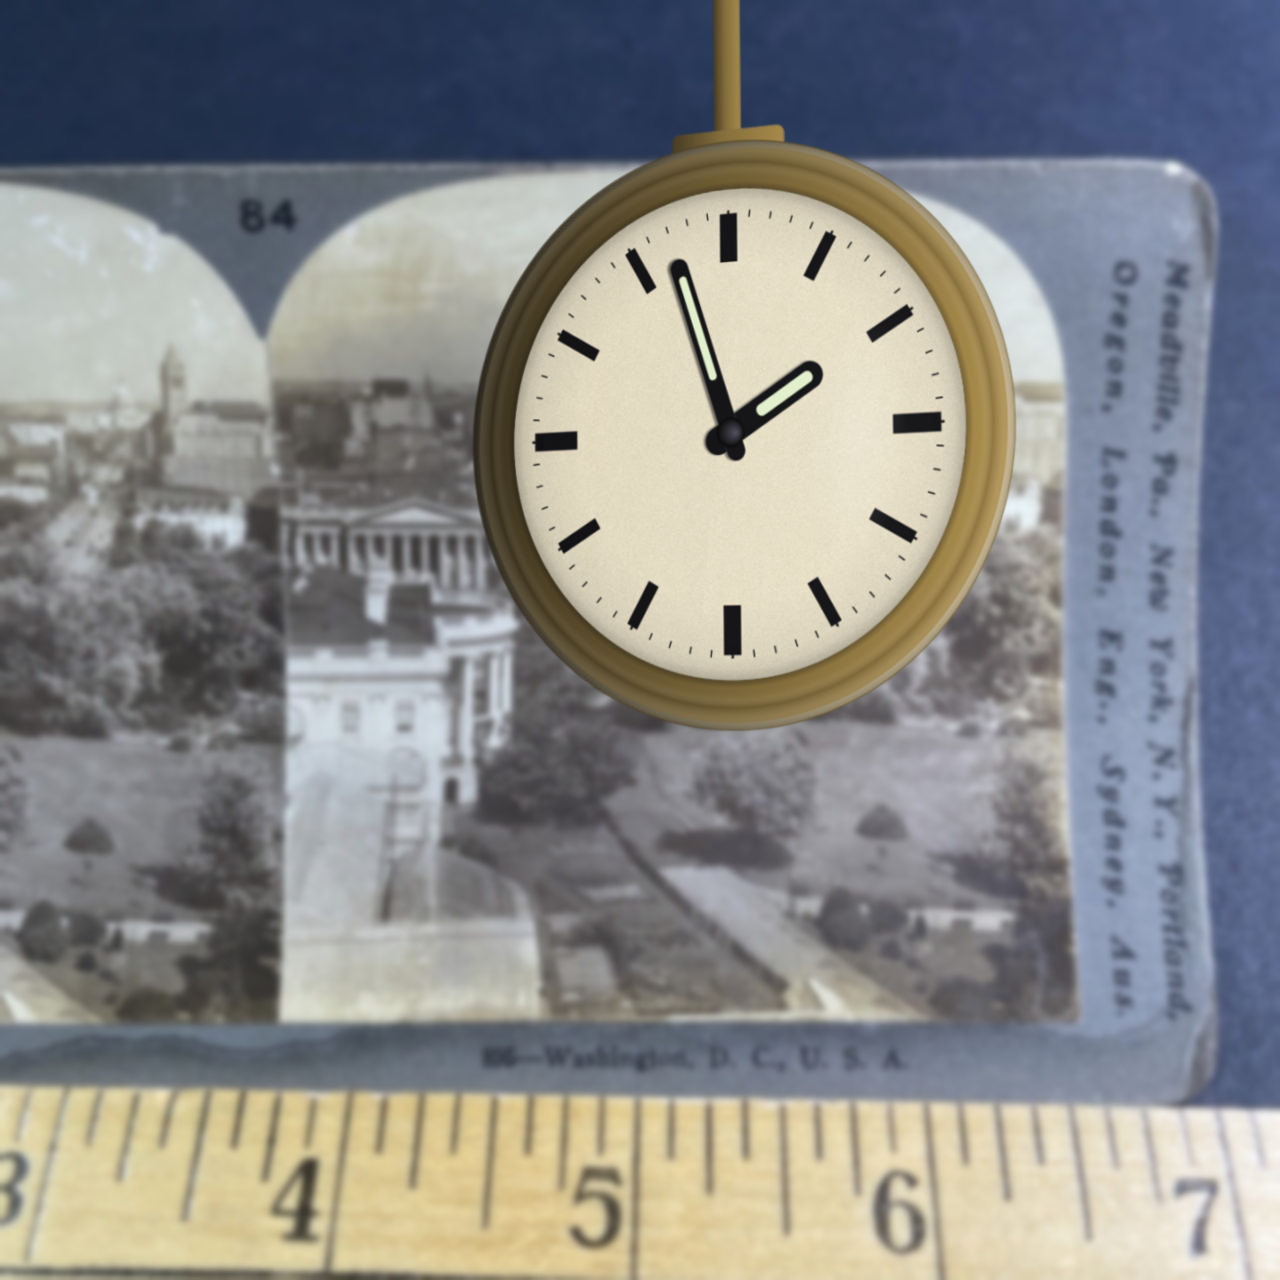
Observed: 1:57
